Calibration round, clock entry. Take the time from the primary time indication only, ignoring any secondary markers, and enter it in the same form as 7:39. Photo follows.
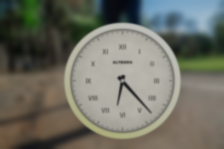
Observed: 6:23
